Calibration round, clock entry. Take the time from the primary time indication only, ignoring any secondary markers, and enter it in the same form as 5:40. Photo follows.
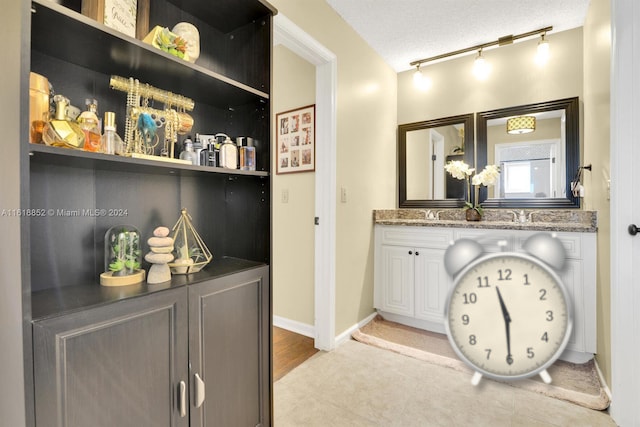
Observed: 11:30
